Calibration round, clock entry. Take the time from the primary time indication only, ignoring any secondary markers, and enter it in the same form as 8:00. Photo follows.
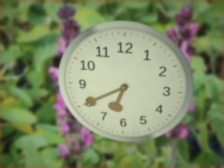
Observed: 6:40
